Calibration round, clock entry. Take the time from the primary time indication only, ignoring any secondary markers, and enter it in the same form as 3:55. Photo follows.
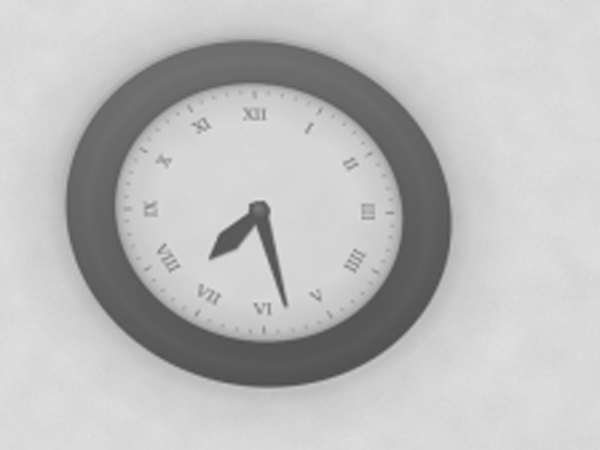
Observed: 7:28
